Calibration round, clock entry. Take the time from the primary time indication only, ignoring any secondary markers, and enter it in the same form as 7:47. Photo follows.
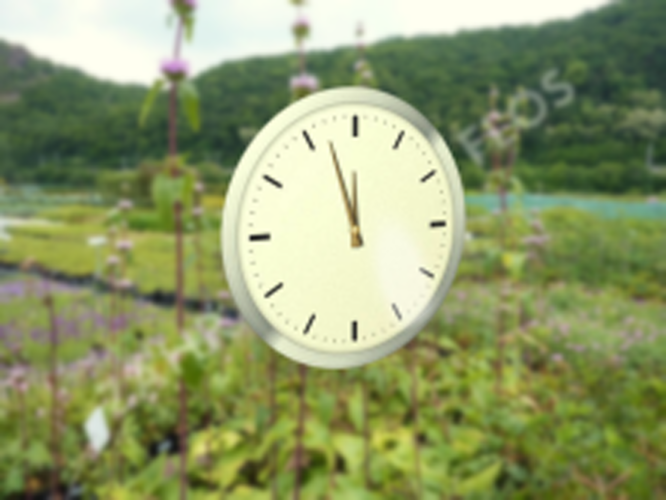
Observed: 11:57
